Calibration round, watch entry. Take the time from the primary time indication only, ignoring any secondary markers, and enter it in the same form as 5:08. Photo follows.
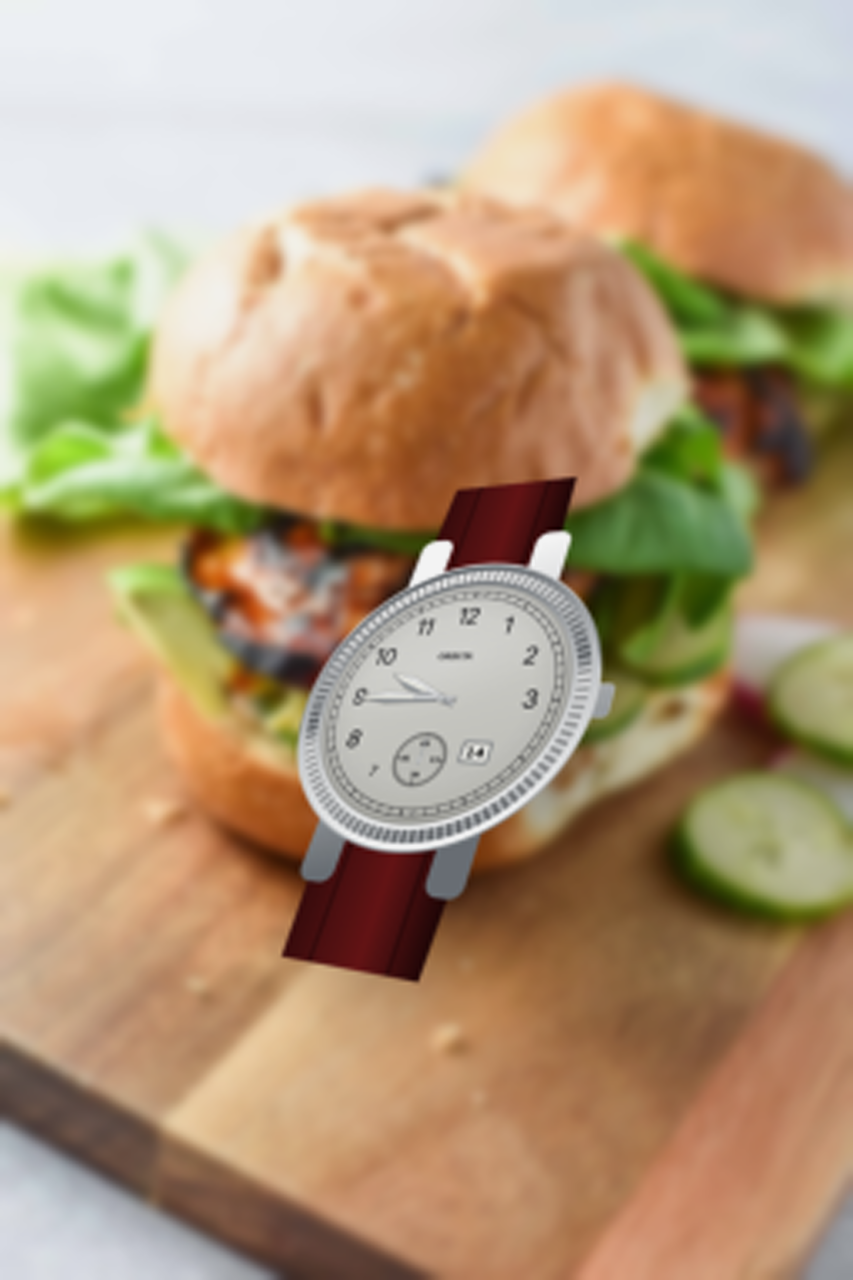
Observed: 9:45
